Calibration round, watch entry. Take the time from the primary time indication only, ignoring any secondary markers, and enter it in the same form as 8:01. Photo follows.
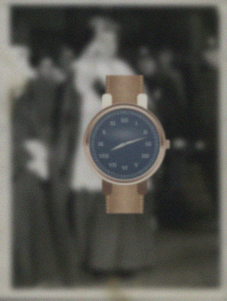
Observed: 8:12
